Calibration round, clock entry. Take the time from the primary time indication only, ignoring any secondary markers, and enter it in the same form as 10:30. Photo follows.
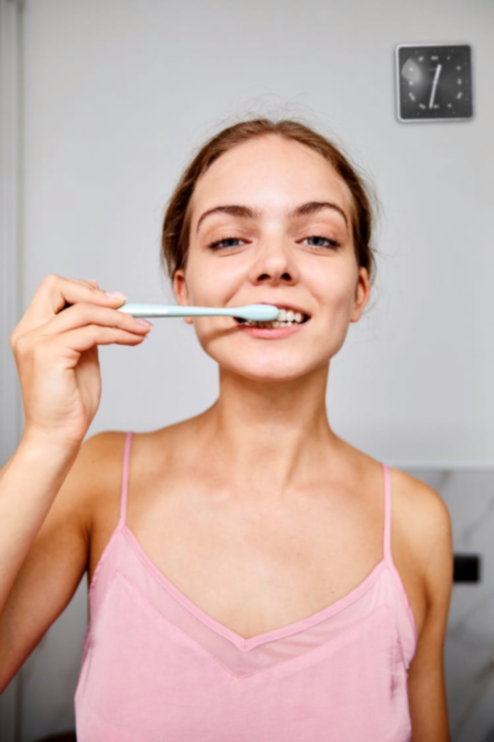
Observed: 12:32
